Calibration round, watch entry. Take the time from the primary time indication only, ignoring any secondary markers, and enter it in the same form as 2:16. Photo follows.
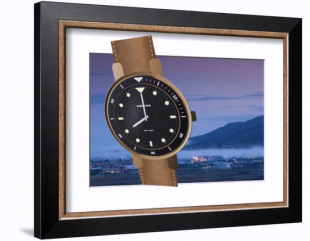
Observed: 8:00
